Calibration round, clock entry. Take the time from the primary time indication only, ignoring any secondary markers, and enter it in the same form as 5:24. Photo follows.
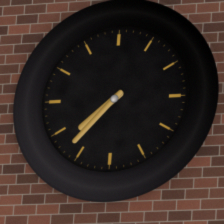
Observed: 7:37
